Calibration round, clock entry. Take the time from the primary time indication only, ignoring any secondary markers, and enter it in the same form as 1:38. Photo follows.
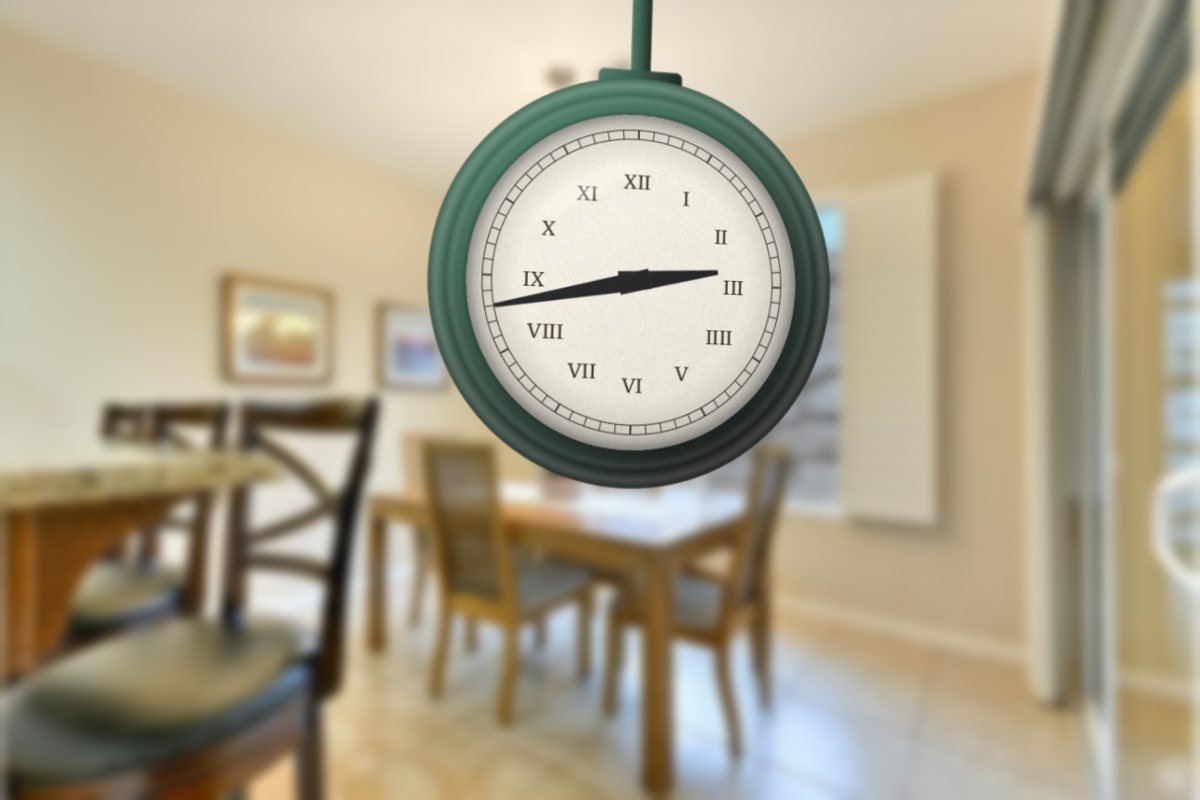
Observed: 2:43
